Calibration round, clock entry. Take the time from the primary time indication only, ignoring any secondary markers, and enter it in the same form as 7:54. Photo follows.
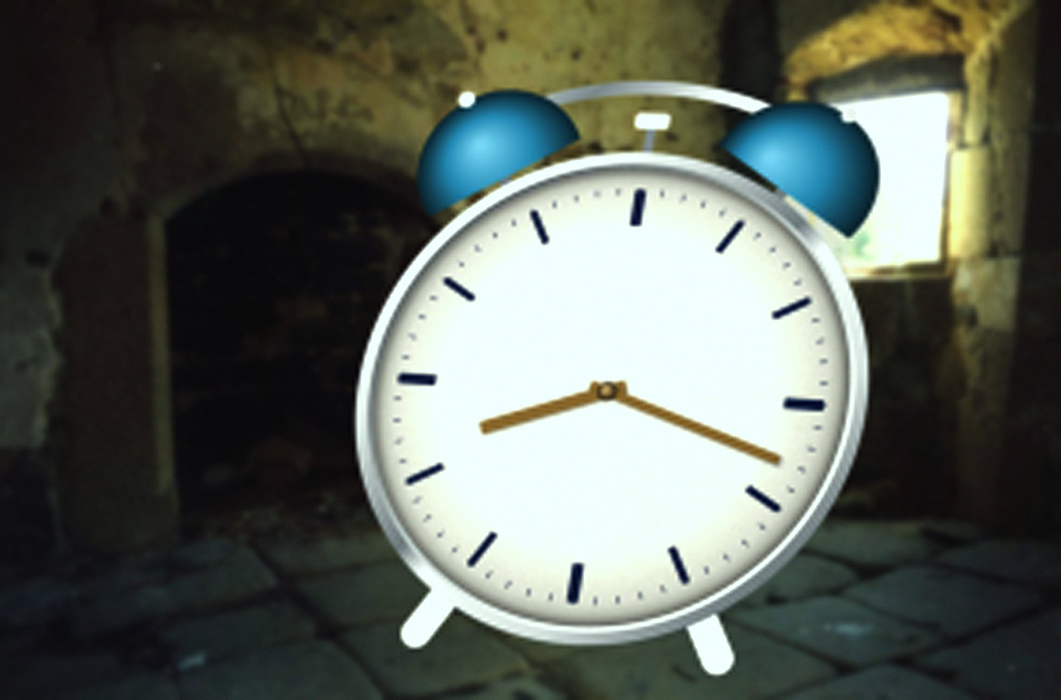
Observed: 8:18
